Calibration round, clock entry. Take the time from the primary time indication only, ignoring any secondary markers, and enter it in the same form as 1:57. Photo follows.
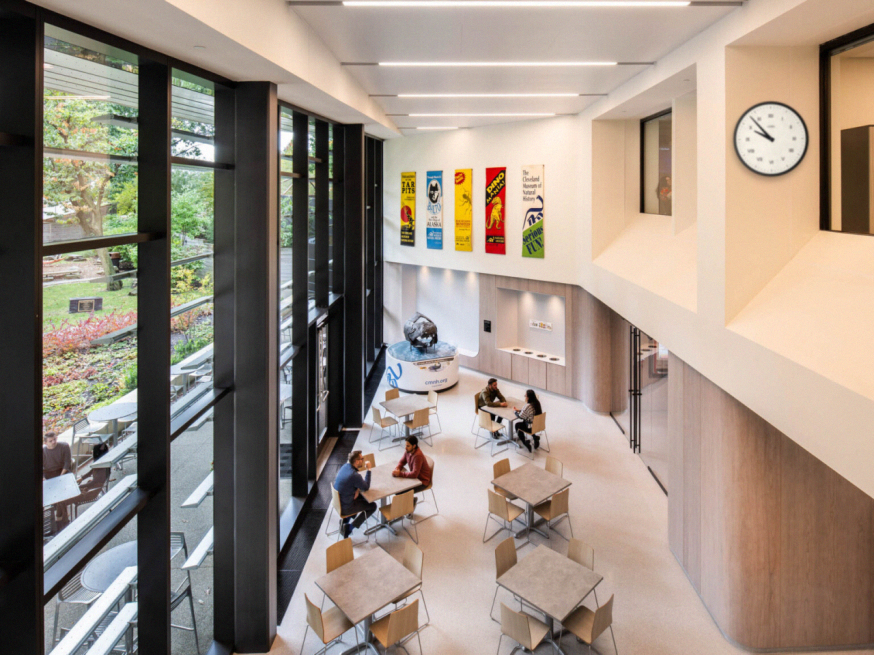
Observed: 9:53
